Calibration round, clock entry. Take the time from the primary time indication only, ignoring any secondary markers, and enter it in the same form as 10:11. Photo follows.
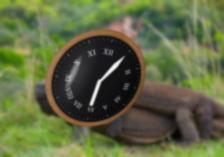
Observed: 6:05
